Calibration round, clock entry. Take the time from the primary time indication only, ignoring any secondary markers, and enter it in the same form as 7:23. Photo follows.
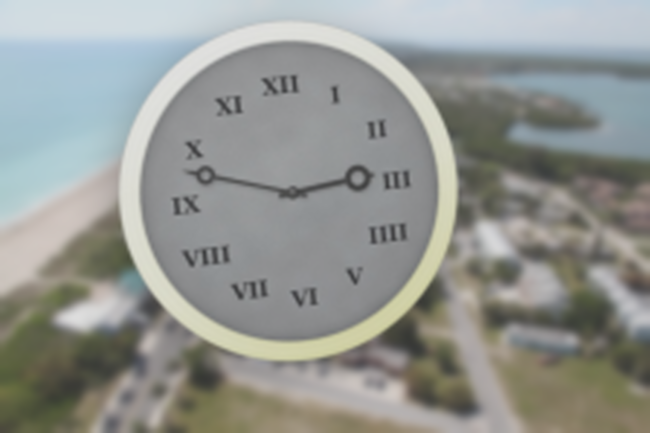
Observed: 2:48
